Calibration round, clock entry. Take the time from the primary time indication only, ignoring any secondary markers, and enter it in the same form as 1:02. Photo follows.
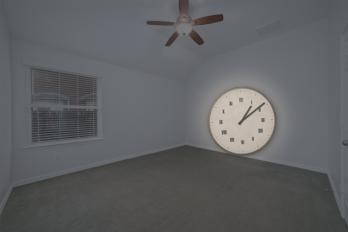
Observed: 1:09
